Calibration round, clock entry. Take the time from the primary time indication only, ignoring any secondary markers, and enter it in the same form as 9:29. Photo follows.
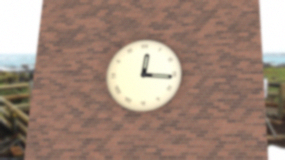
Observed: 12:16
